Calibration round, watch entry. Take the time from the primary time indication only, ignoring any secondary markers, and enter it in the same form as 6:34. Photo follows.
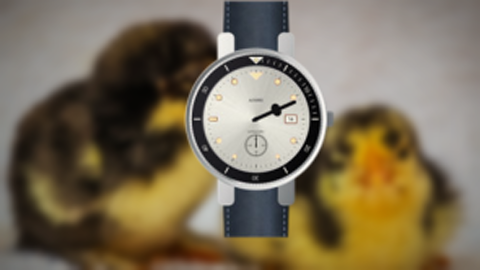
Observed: 2:11
